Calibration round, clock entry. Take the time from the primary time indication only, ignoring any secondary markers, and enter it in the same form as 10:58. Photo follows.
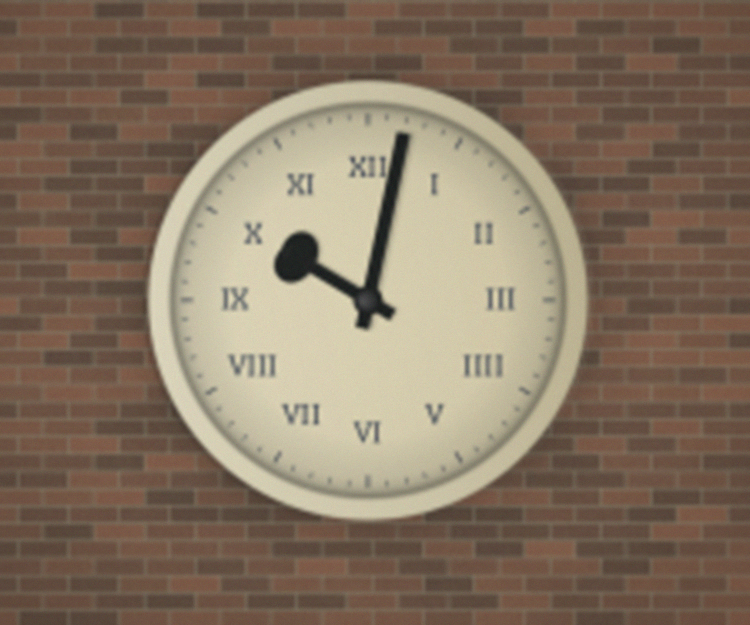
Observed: 10:02
